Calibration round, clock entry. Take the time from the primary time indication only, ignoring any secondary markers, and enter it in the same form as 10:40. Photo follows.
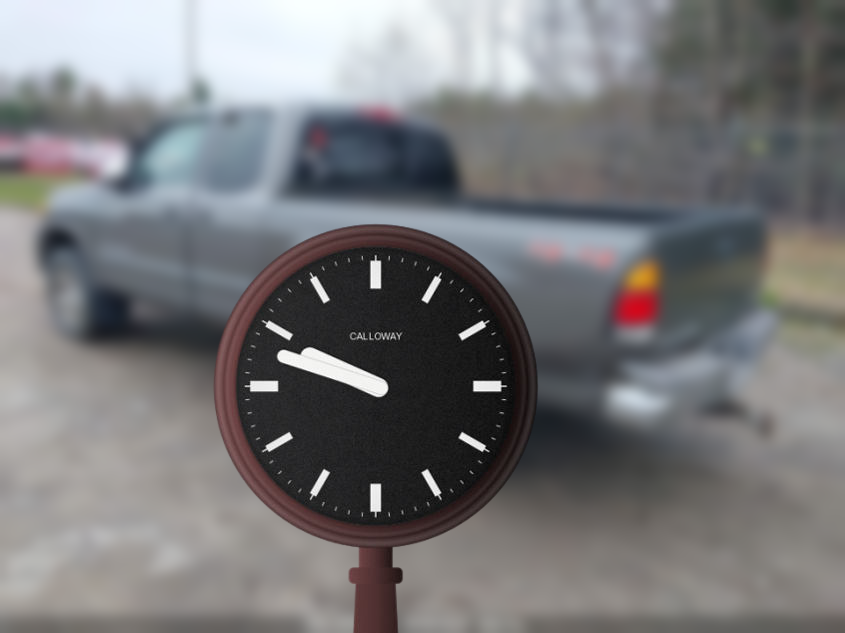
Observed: 9:48
